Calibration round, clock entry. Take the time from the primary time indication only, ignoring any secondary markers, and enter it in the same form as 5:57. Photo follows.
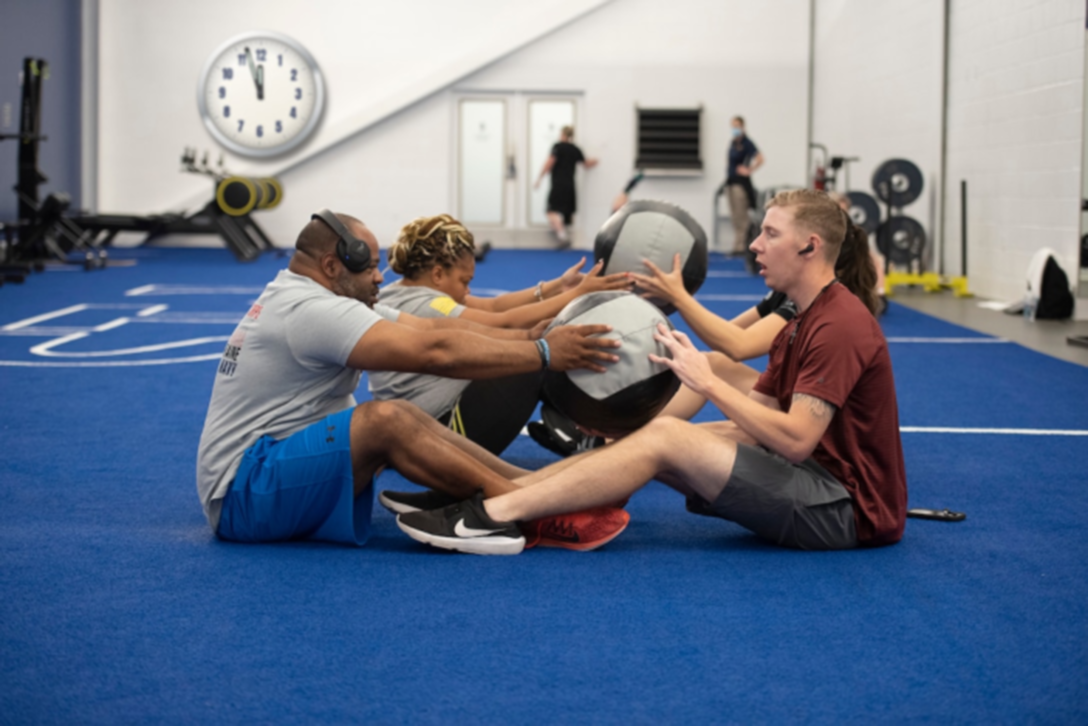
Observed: 11:57
